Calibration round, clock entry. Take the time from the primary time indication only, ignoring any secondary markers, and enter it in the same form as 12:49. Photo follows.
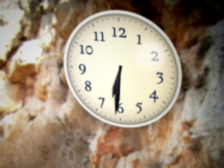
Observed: 6:31
